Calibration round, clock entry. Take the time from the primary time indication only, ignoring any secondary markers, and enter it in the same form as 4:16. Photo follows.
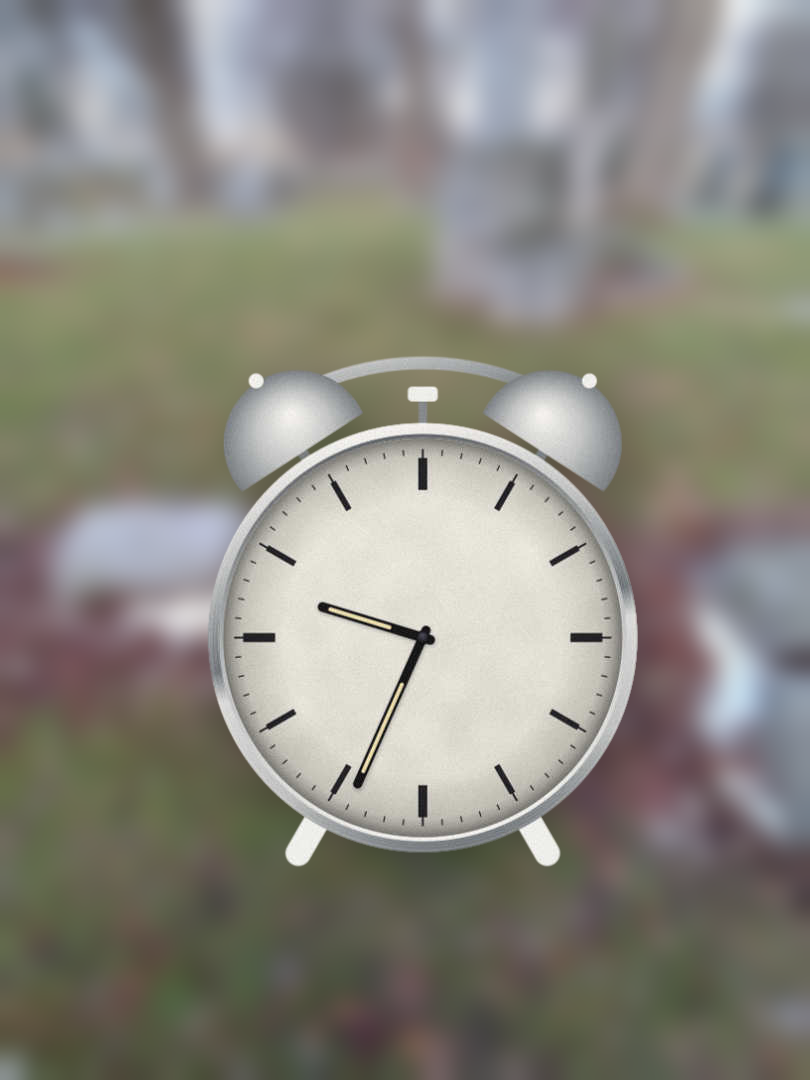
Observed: 9:34
